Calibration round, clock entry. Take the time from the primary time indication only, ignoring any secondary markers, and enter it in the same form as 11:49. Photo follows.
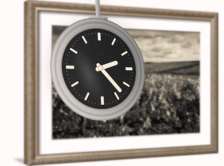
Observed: 2:23
